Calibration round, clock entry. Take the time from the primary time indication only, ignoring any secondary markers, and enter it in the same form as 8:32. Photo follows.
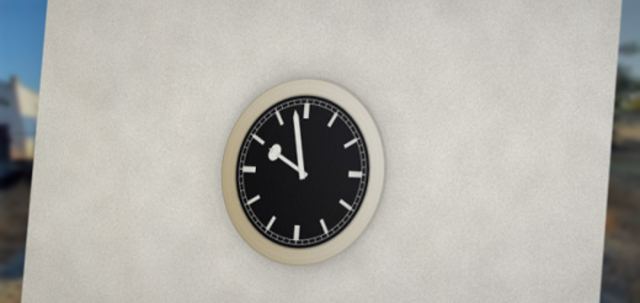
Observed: 9:58
